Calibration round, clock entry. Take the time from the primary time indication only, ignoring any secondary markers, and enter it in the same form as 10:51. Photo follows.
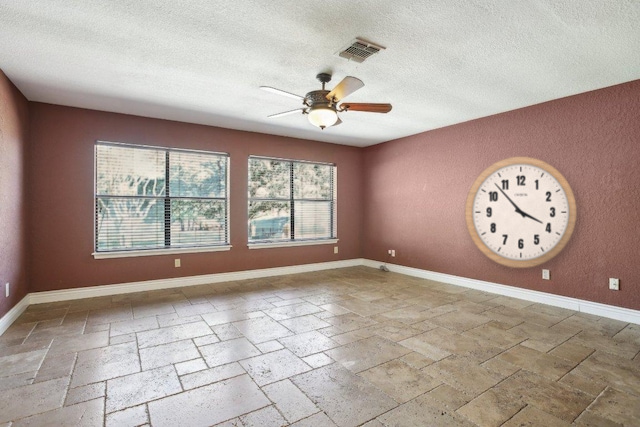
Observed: 3:53
